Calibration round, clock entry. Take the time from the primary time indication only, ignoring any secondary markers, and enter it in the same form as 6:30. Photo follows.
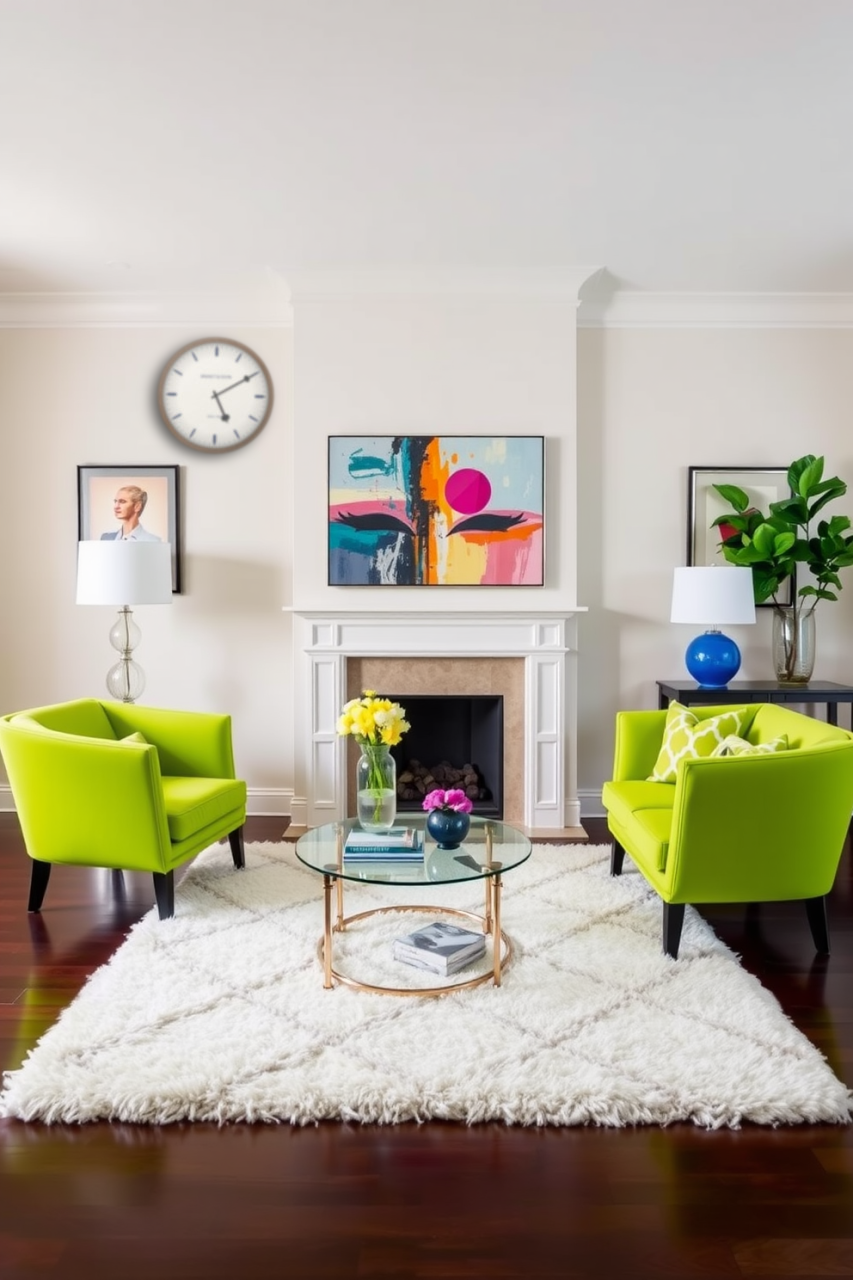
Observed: 5:10
